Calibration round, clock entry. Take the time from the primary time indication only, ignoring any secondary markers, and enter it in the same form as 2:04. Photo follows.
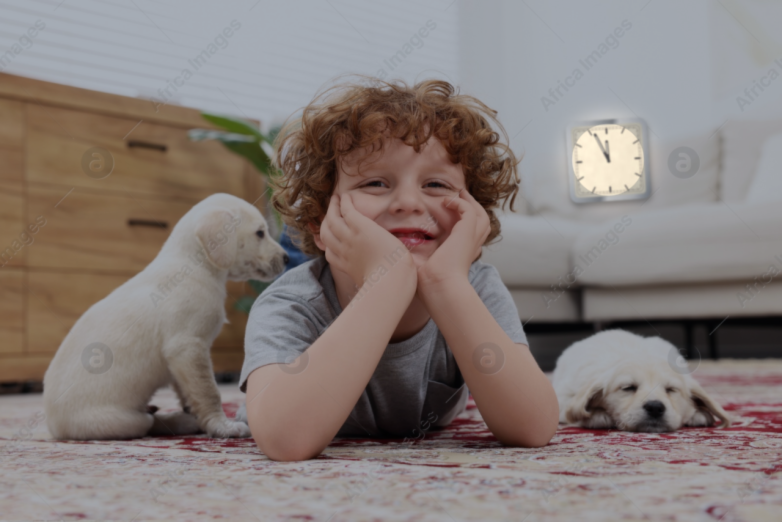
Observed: 11:56
